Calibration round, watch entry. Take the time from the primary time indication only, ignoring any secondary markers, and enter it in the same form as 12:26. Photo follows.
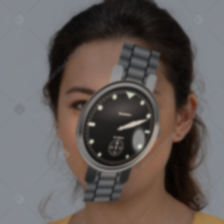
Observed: 2:11
